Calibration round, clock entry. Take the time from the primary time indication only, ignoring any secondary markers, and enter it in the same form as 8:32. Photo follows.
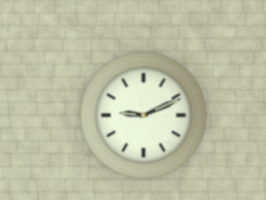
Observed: 9:11
